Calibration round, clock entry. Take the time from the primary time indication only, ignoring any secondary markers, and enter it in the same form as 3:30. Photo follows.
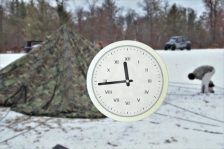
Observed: 11:44
